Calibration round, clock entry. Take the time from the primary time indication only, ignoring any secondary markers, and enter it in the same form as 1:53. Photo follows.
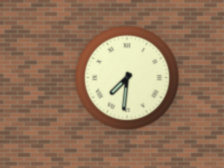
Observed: 7:31
